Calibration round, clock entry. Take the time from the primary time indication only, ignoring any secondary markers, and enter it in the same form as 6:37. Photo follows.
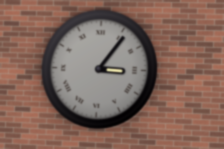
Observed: 3:06
